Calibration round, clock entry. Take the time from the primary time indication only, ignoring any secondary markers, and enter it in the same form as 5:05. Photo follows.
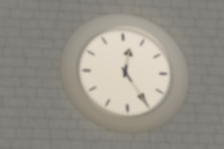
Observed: 12:25
